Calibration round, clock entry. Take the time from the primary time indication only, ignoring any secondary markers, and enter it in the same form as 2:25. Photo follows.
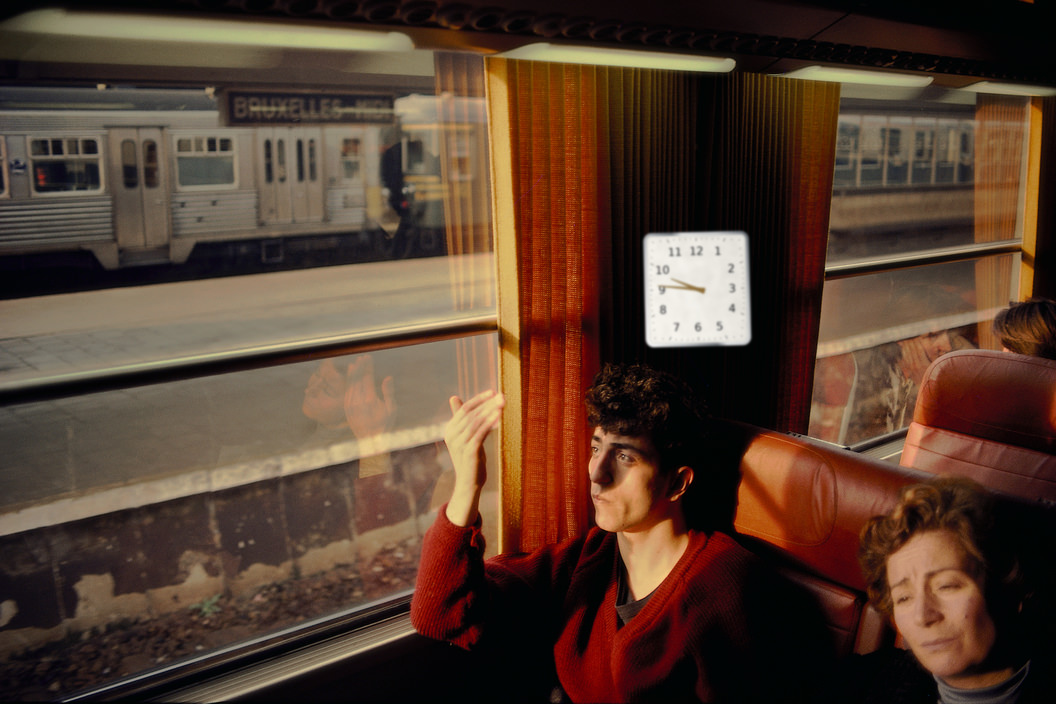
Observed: 9:46
